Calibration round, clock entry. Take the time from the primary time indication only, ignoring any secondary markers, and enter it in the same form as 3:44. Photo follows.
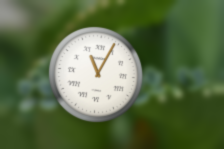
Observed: 11:04
